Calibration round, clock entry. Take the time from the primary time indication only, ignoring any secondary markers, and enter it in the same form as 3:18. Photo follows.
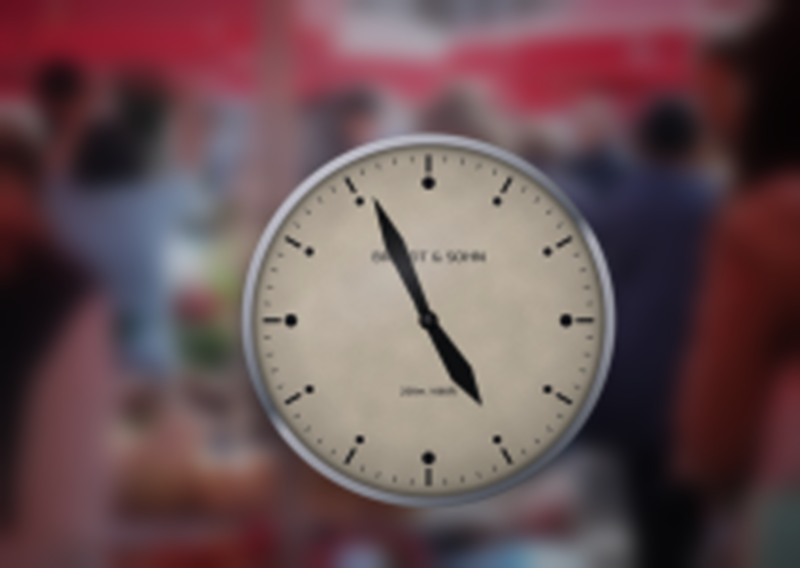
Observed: 4:56
